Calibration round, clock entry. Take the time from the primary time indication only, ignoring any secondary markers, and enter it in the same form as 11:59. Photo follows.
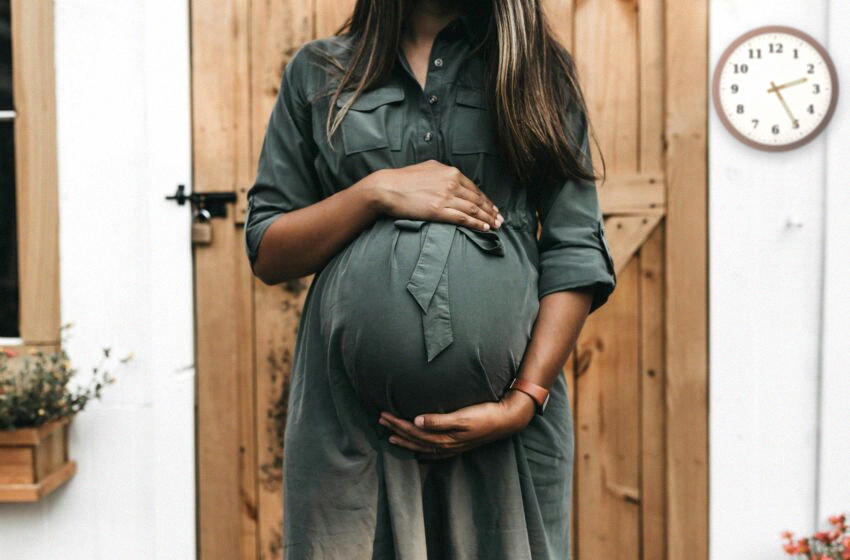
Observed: 2:25
